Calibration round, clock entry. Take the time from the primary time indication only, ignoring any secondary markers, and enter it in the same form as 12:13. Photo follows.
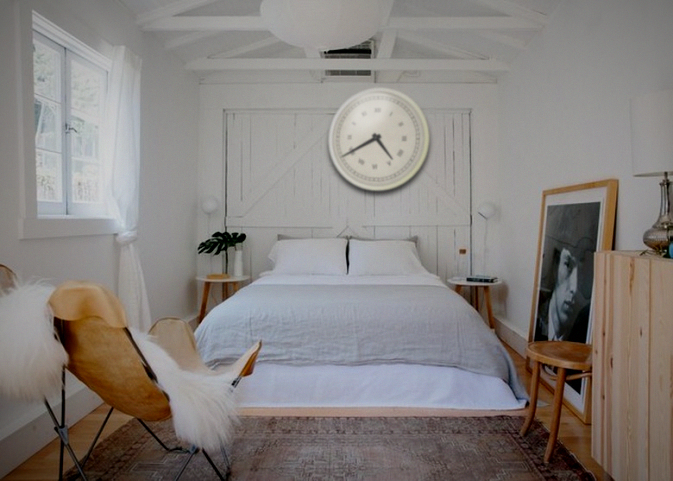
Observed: 4:40
